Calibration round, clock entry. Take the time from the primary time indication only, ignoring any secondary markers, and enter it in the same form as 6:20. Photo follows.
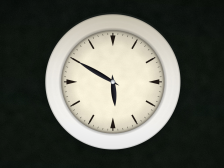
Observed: 5:50
